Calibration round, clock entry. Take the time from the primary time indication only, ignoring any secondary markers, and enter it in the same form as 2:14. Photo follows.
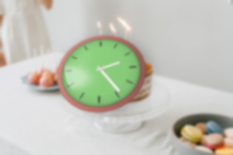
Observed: 2:24
